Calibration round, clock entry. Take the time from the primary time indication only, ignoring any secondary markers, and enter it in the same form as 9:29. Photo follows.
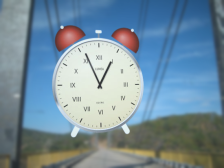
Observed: 12:56
